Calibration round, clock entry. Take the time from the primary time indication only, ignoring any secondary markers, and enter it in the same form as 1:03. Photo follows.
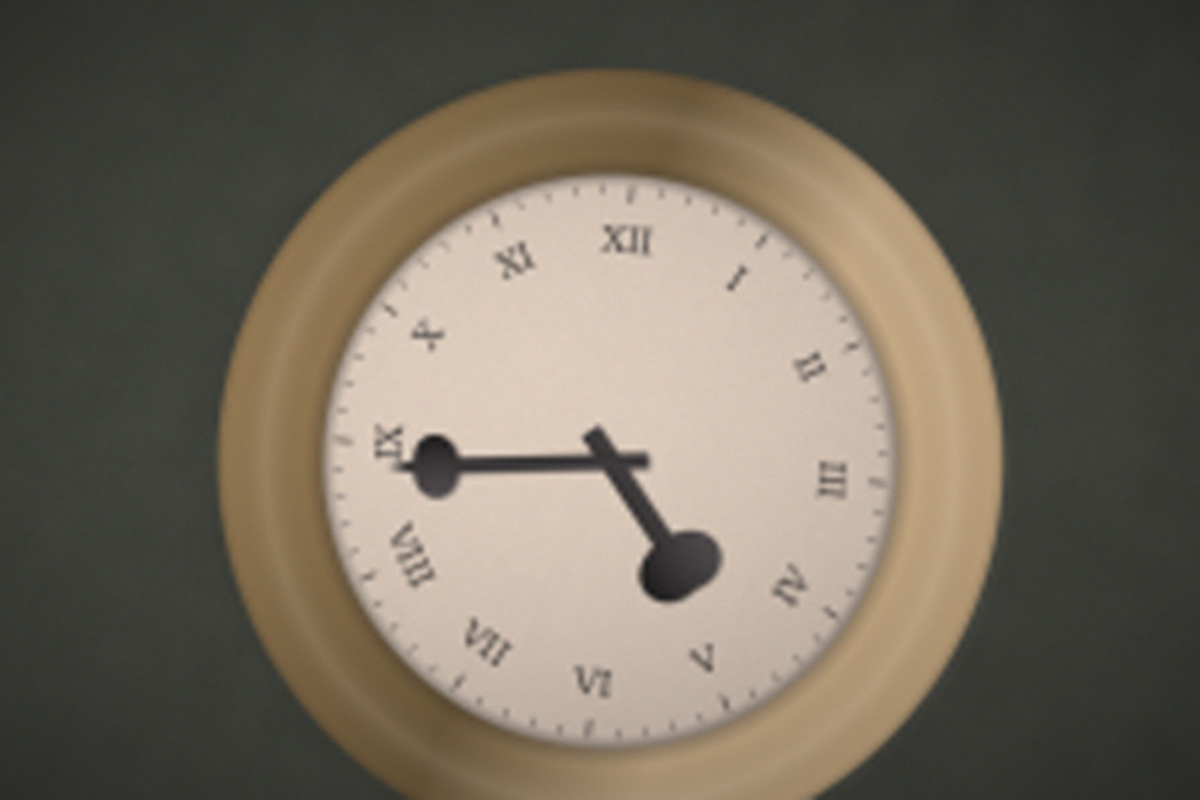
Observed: 4:44
